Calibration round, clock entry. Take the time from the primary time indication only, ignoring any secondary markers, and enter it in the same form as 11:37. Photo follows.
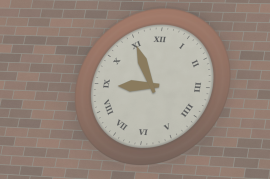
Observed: 8:55
